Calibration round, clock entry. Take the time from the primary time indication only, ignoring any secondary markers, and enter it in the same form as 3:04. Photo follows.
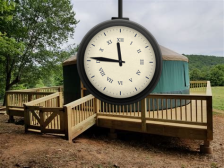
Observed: 11:46
